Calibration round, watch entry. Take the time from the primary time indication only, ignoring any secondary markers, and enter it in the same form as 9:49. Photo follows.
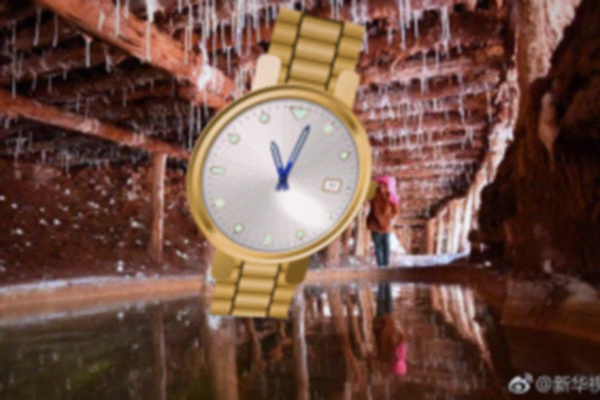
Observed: 11:02
